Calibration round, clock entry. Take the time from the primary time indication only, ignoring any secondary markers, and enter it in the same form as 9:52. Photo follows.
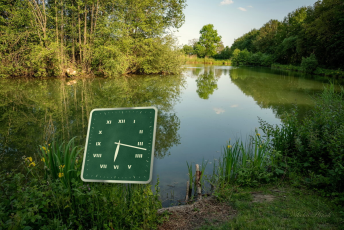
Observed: 6:17
